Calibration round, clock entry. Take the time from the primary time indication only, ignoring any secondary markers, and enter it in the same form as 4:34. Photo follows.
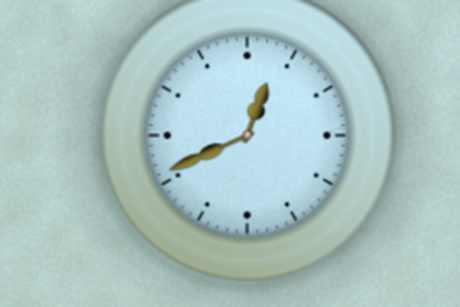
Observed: 12:41
